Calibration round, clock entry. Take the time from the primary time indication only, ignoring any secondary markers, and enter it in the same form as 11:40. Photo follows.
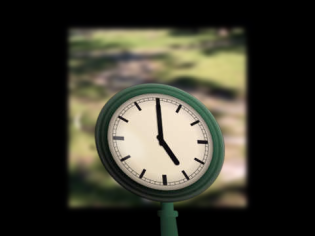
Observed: 5:00
